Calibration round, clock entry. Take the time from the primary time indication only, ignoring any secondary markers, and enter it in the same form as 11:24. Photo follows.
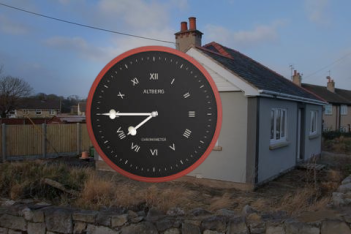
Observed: 7:45
